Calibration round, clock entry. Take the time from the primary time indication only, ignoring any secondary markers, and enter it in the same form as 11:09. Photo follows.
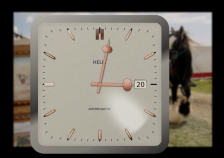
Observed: 3:02
